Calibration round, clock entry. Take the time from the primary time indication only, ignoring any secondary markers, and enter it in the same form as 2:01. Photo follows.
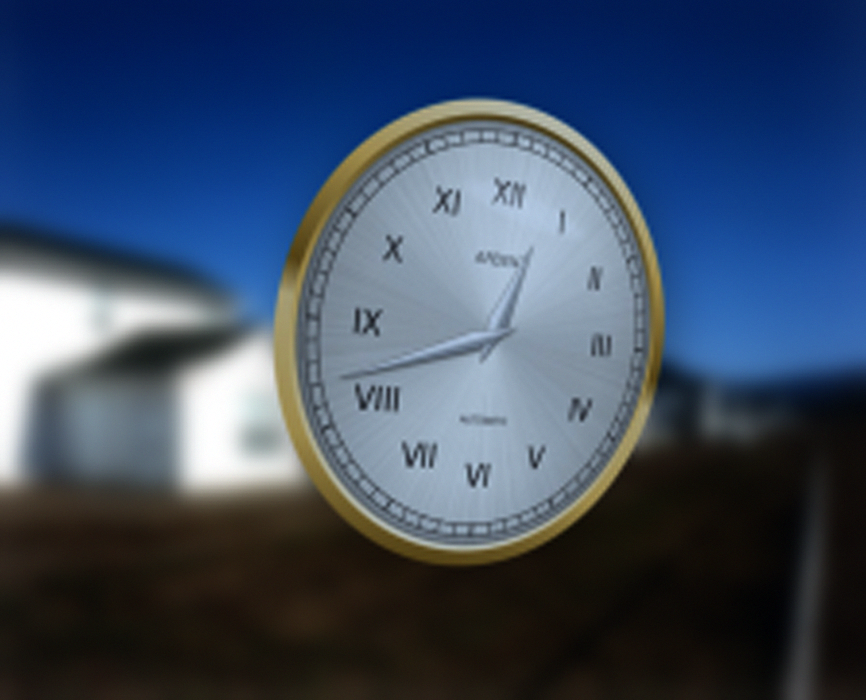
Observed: 12:42
